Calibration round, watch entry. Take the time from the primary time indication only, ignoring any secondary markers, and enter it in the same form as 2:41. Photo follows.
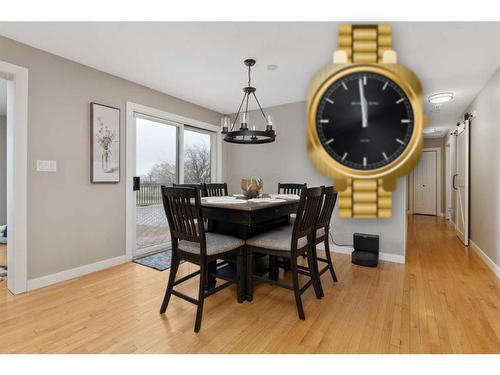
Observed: 11:59
